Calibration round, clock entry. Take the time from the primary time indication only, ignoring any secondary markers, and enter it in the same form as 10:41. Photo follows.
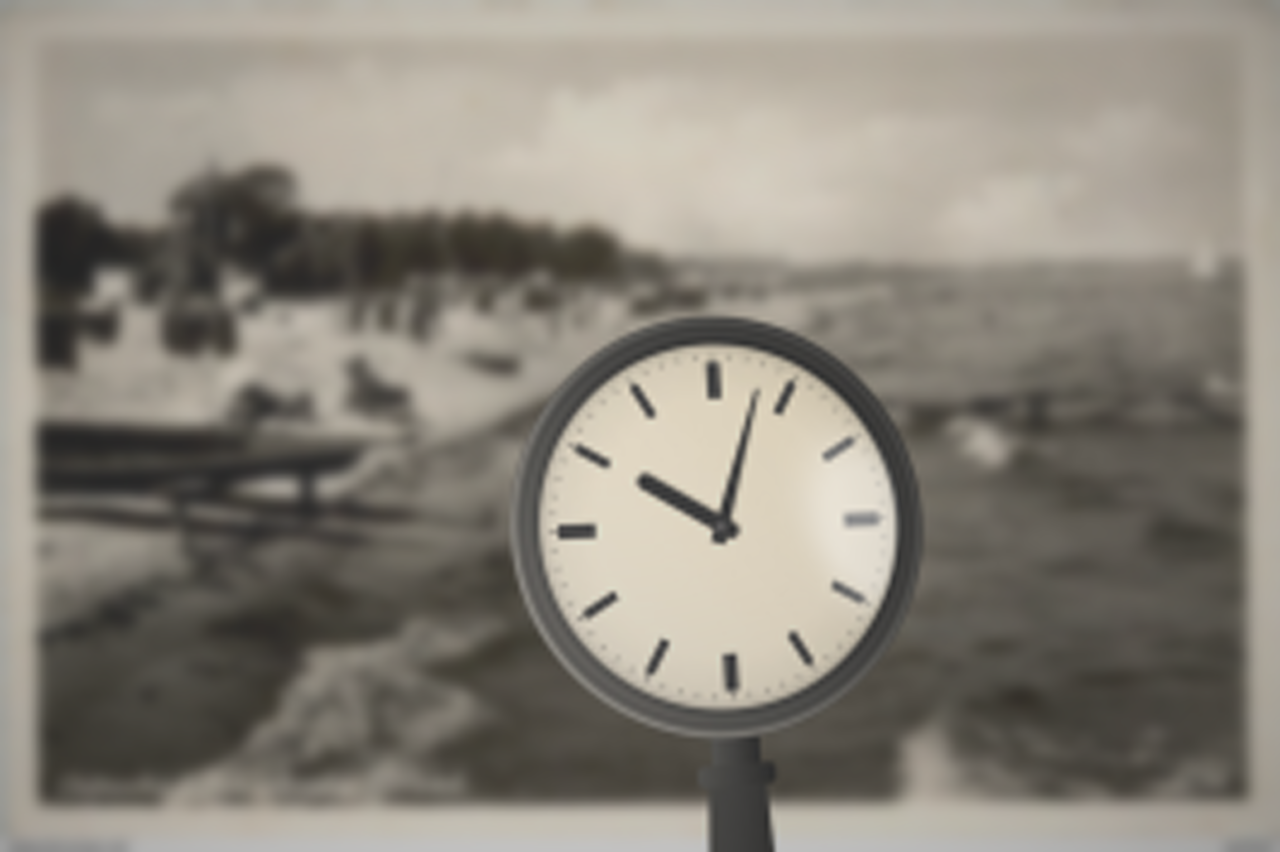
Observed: 10:03
